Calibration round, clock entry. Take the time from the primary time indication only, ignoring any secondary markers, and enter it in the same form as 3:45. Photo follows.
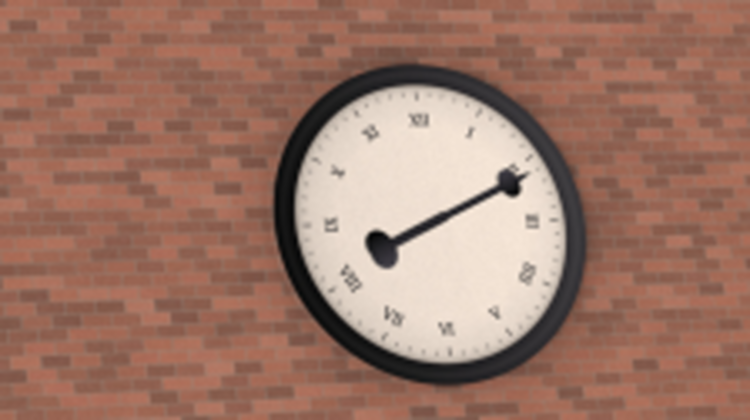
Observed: 8:11
